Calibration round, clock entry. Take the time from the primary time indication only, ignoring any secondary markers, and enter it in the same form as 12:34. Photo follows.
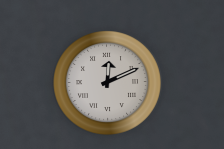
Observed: 12:11
